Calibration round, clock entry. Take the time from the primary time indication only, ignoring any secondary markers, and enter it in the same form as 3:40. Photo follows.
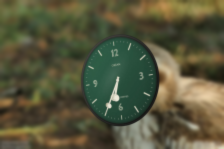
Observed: 6:35
